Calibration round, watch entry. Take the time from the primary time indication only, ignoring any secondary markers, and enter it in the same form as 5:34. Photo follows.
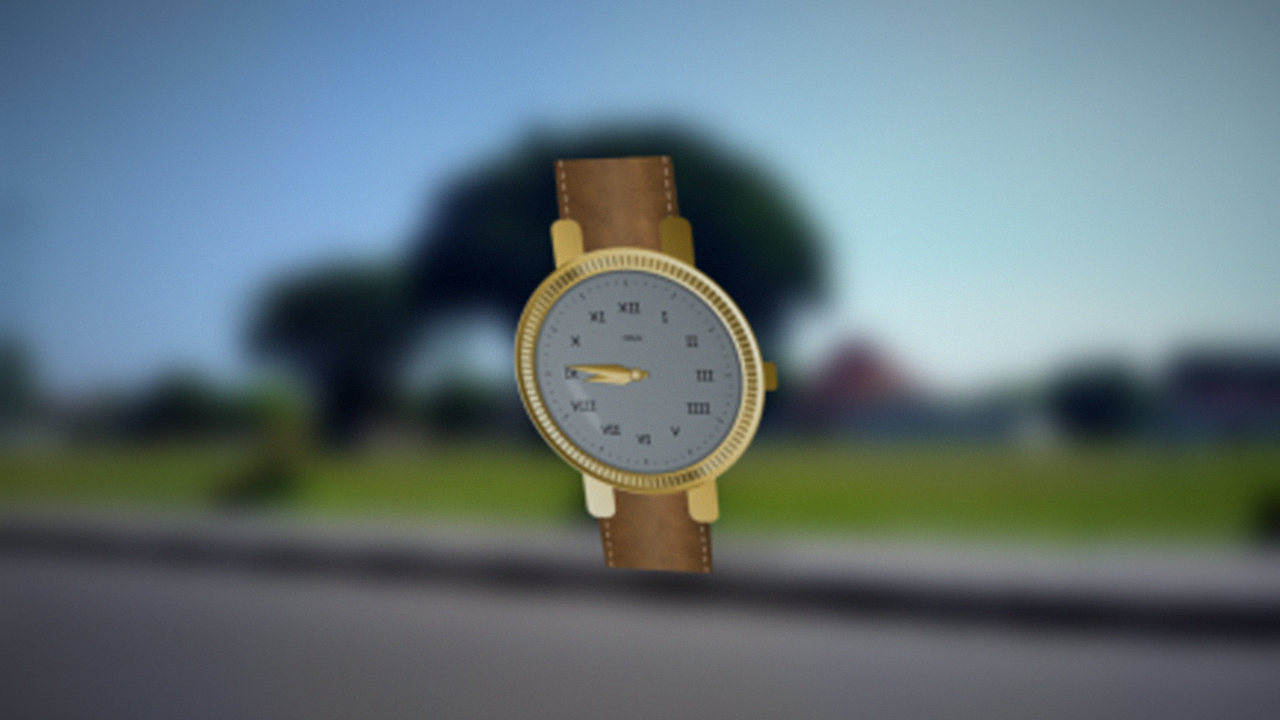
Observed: 8:46
